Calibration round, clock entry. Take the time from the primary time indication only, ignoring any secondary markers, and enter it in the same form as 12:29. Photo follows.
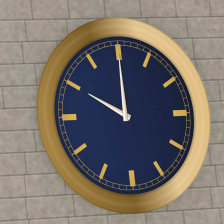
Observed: 10:00
